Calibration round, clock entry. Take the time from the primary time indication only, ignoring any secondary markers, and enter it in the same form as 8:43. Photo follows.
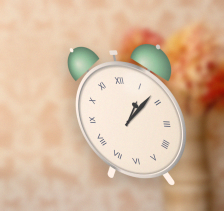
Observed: 1:08
